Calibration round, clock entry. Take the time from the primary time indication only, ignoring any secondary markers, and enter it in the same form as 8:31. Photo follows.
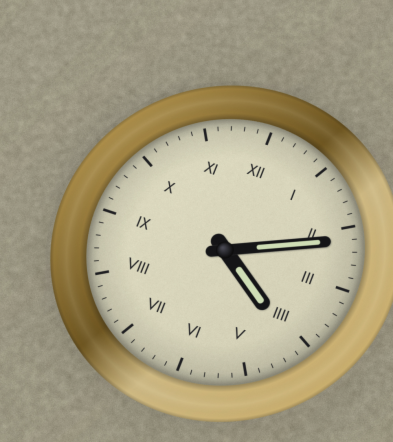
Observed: 4:11
